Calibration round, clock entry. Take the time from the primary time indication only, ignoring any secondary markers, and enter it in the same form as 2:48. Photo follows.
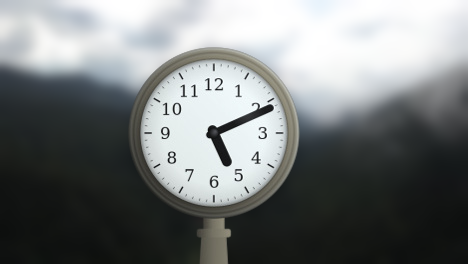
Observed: 5:11
